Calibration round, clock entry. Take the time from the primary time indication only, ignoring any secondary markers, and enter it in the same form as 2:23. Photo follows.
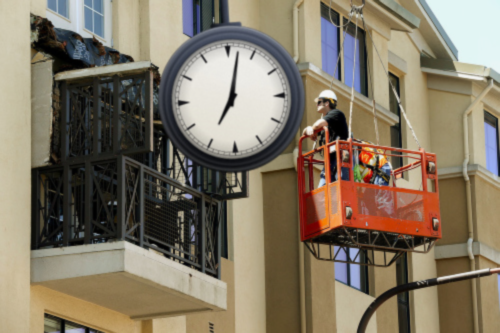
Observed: 7:02
